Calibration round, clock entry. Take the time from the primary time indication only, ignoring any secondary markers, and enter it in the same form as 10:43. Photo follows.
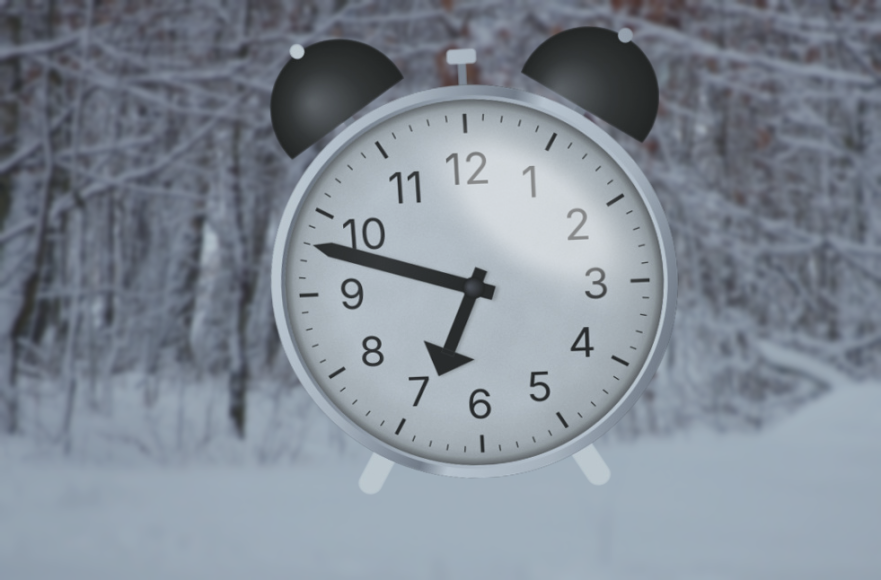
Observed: 6:48
